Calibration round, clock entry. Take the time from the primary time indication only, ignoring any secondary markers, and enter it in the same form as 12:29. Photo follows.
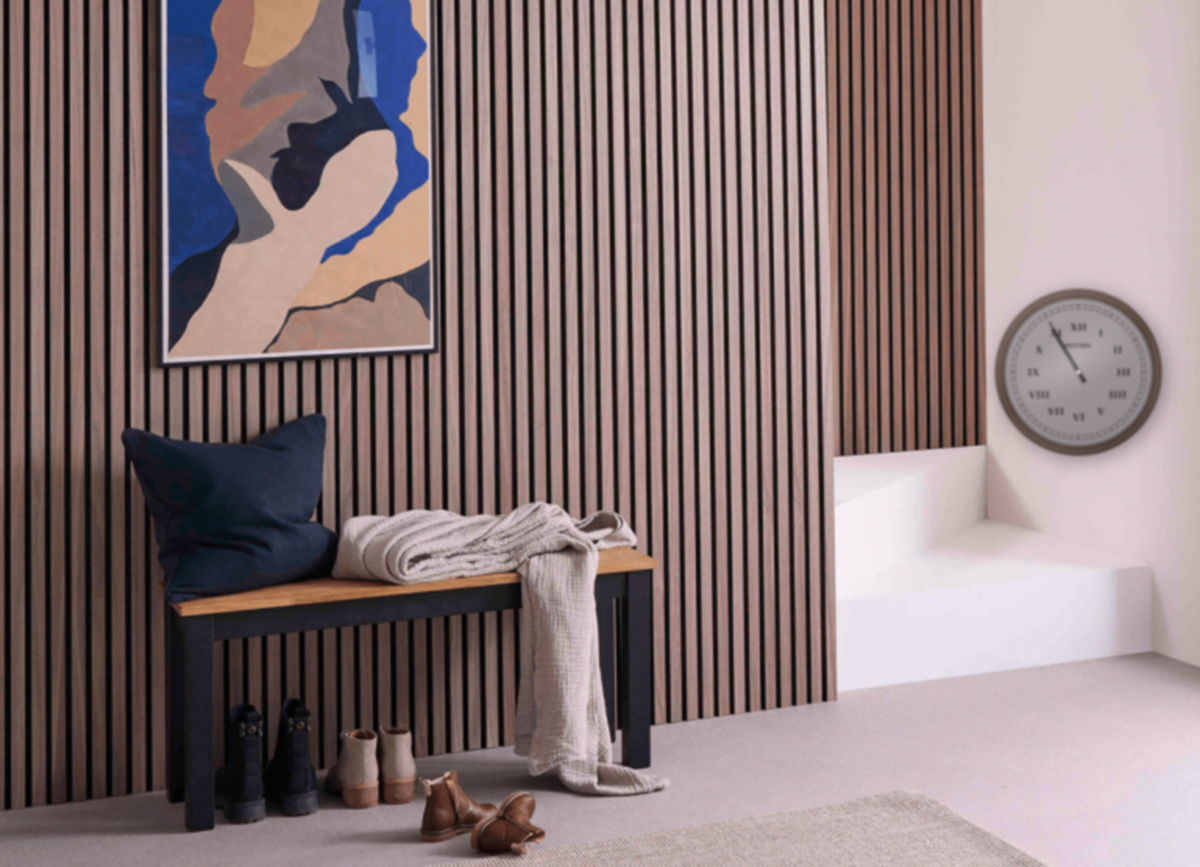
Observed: 10:55
